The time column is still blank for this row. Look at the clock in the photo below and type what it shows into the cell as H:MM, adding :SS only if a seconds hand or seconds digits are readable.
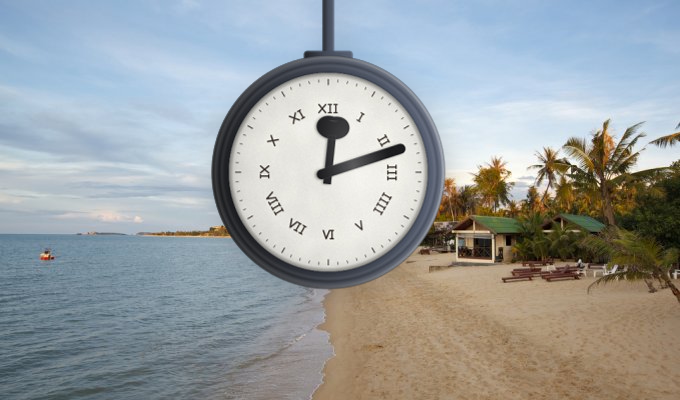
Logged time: 12:12
